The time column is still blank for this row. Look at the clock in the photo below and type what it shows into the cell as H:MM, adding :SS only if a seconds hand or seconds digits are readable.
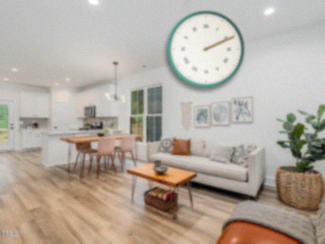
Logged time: 2:11
